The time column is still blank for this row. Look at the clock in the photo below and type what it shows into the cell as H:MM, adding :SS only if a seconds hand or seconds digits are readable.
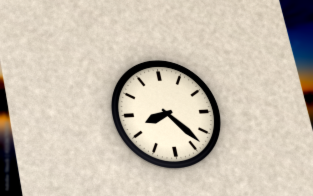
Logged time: 8:23
